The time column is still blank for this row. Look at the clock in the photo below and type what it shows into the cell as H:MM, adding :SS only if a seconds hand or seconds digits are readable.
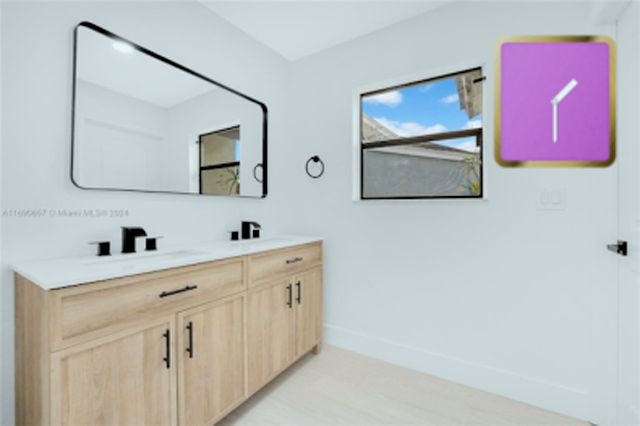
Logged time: 1:30
